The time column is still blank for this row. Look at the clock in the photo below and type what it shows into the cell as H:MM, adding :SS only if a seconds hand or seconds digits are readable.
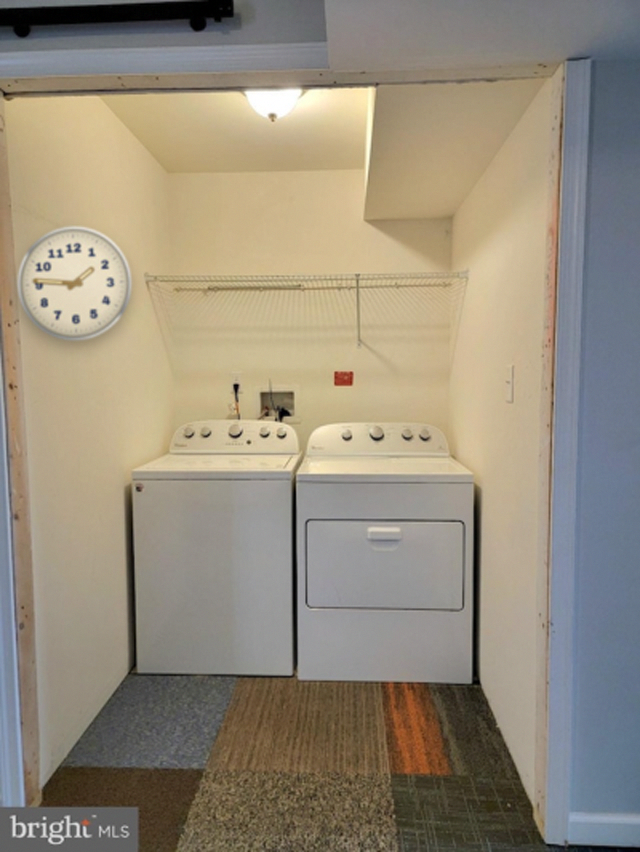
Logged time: 1:46
